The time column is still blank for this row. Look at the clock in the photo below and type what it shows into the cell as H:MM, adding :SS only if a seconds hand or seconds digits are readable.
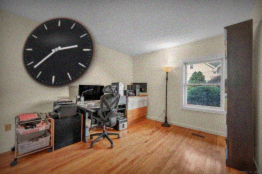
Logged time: 2:38
